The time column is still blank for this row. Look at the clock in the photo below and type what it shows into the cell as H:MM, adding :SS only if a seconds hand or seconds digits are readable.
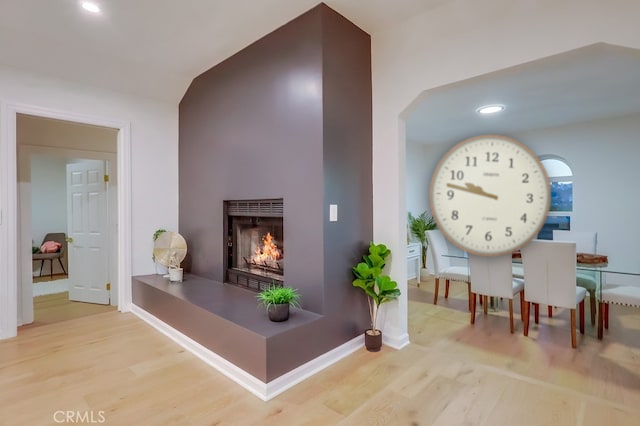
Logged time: 9:47
